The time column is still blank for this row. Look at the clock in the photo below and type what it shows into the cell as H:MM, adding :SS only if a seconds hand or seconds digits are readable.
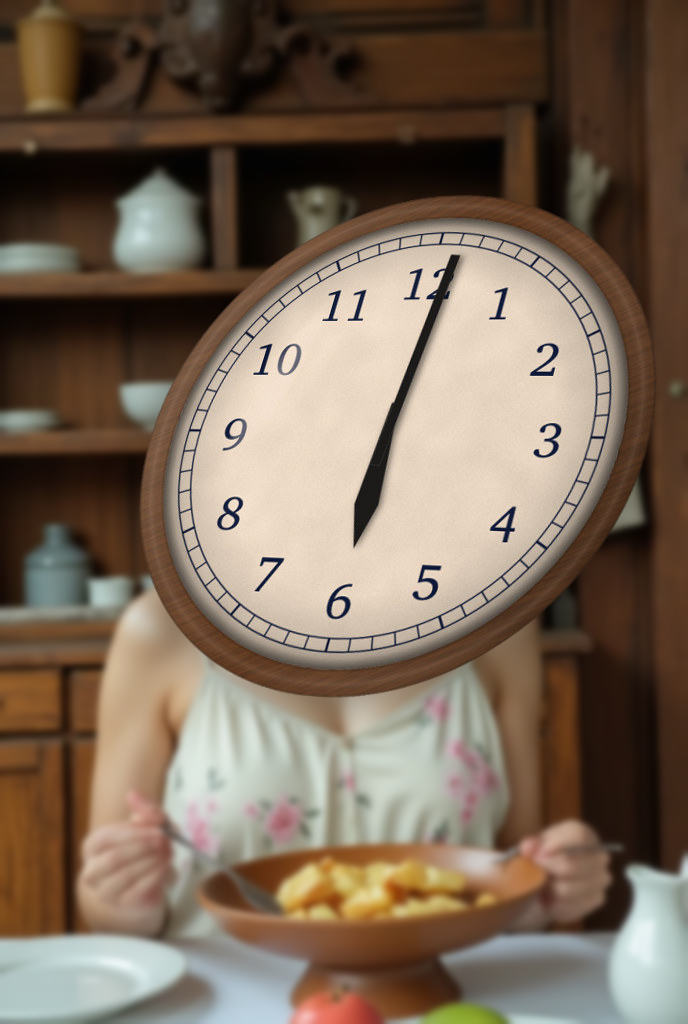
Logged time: 6:01
